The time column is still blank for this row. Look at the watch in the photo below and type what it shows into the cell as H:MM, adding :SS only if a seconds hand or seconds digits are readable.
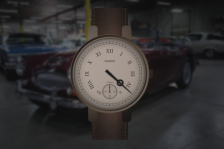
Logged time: 4:22
